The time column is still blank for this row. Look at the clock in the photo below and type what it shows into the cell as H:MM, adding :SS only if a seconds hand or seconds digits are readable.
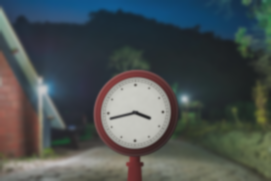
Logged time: 3:43
